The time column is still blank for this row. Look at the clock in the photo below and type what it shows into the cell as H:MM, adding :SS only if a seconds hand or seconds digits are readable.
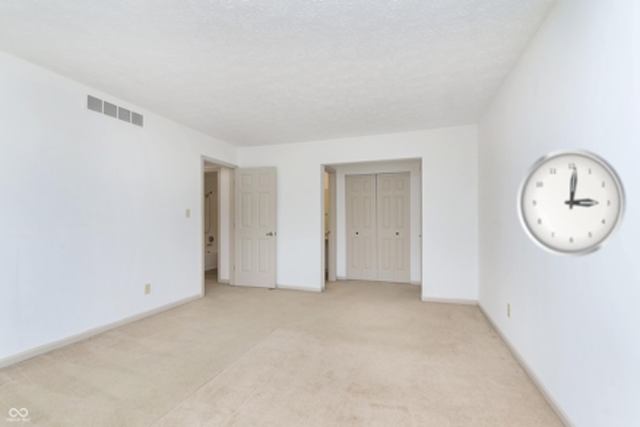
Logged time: 3:01
